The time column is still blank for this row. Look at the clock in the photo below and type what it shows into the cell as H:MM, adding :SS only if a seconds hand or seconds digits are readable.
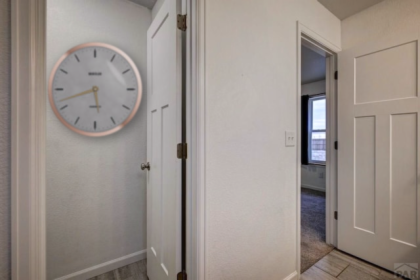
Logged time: 5:42
